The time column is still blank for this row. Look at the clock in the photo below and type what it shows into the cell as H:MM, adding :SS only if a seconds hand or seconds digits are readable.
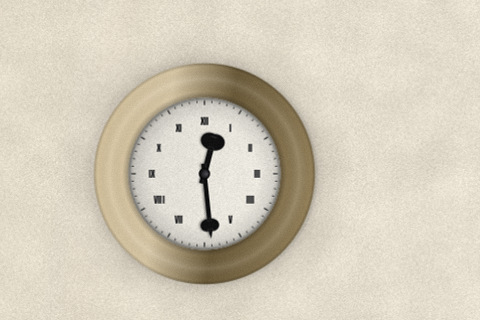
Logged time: 12:29
